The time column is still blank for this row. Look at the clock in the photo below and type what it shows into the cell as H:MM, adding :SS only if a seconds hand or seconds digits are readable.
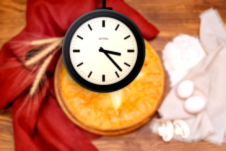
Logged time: 3:23
